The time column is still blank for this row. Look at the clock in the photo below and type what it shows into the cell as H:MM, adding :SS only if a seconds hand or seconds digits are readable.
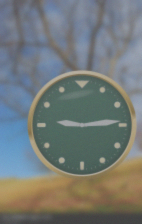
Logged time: 9:14
